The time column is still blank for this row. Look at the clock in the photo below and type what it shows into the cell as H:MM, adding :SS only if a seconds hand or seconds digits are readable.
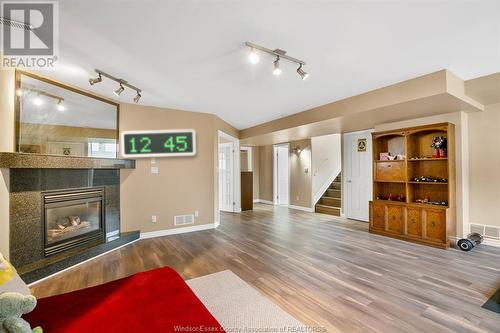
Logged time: 12:45
